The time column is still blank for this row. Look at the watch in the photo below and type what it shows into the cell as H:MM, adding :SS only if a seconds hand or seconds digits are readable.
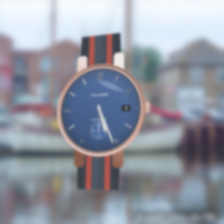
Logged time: 5:26
